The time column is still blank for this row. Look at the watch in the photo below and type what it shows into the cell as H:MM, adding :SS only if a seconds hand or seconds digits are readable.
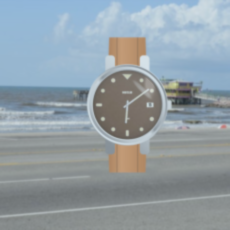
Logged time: 6:09
